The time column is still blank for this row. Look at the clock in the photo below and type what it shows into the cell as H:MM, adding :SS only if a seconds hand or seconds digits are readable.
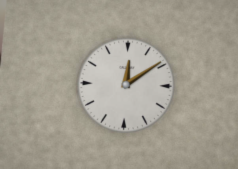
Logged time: 12:09
